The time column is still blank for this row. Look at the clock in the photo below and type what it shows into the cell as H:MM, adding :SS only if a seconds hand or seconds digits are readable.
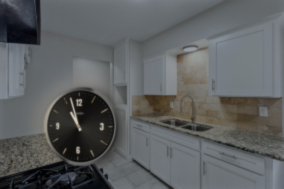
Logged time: 10:57
